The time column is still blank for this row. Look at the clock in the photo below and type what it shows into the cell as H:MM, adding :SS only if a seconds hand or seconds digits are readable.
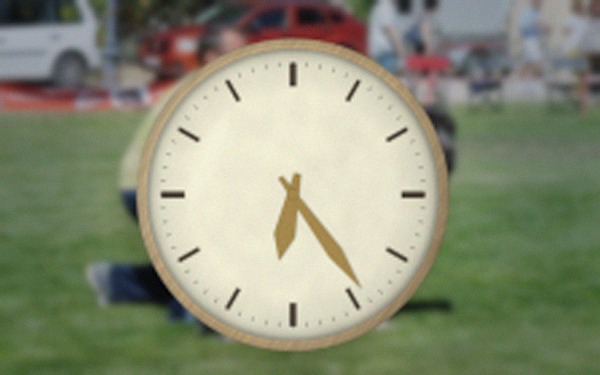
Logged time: 6:24
